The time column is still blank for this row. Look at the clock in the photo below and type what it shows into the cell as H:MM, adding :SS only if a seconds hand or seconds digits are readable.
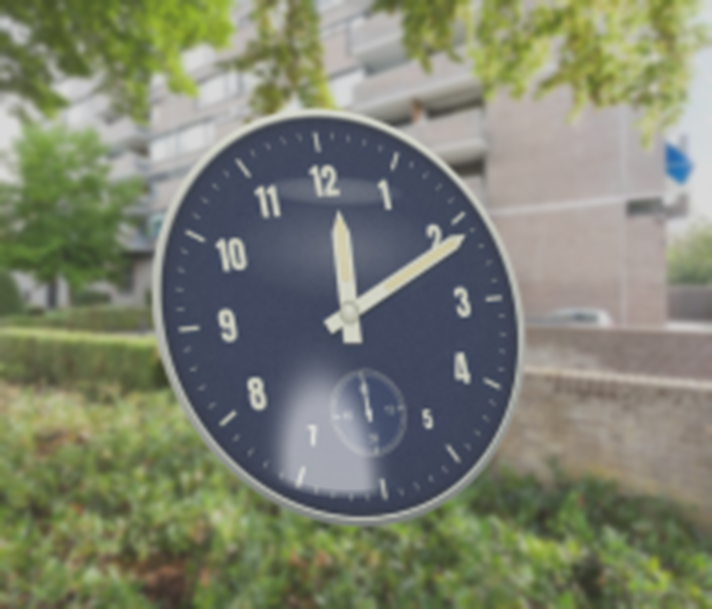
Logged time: 12:11
